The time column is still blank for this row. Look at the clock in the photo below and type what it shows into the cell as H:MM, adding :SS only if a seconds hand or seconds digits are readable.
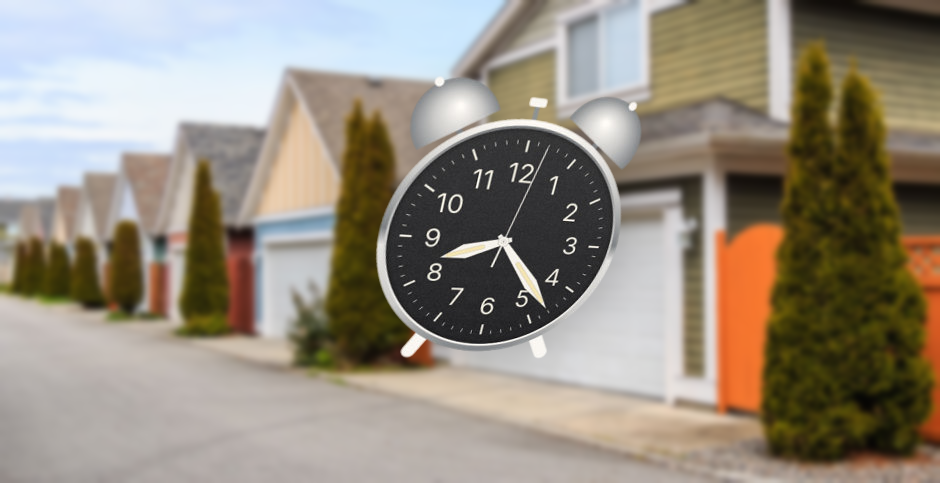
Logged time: 8:23:02
